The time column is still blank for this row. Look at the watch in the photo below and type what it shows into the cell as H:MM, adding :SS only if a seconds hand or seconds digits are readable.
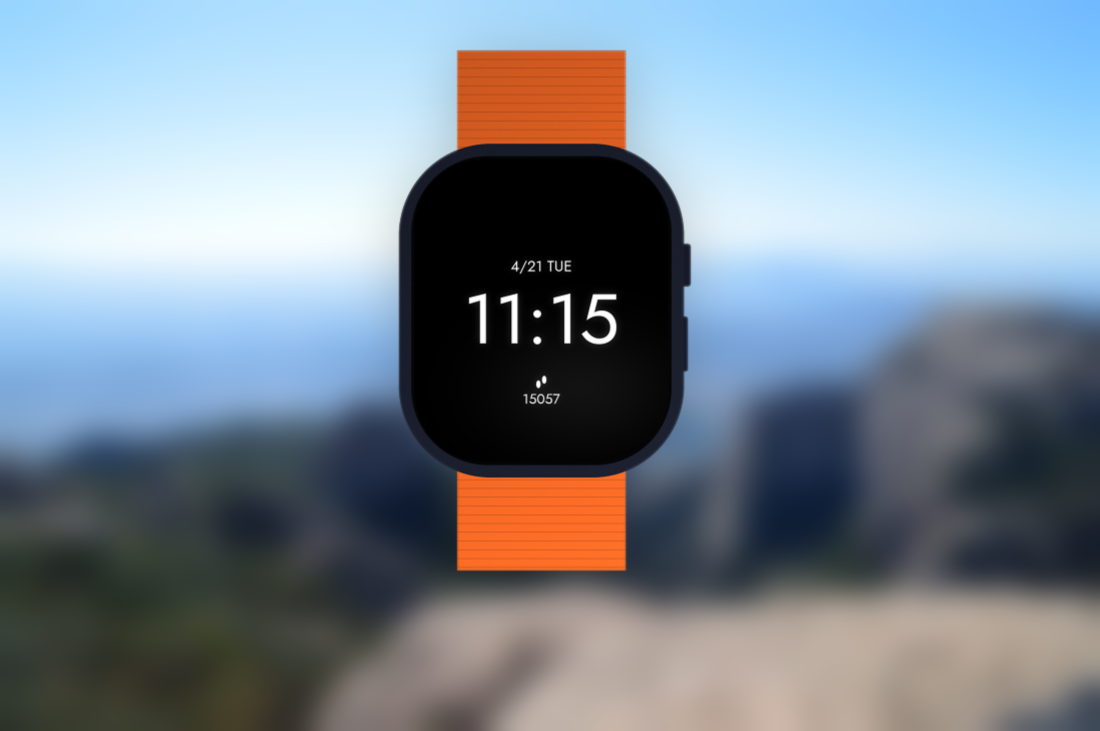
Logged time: 11:15
